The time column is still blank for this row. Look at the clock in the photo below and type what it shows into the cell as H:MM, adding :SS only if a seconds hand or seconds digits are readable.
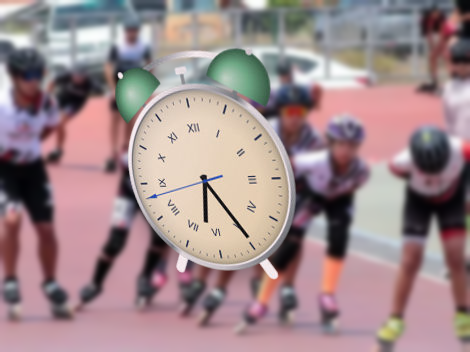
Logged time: 6:24:43
